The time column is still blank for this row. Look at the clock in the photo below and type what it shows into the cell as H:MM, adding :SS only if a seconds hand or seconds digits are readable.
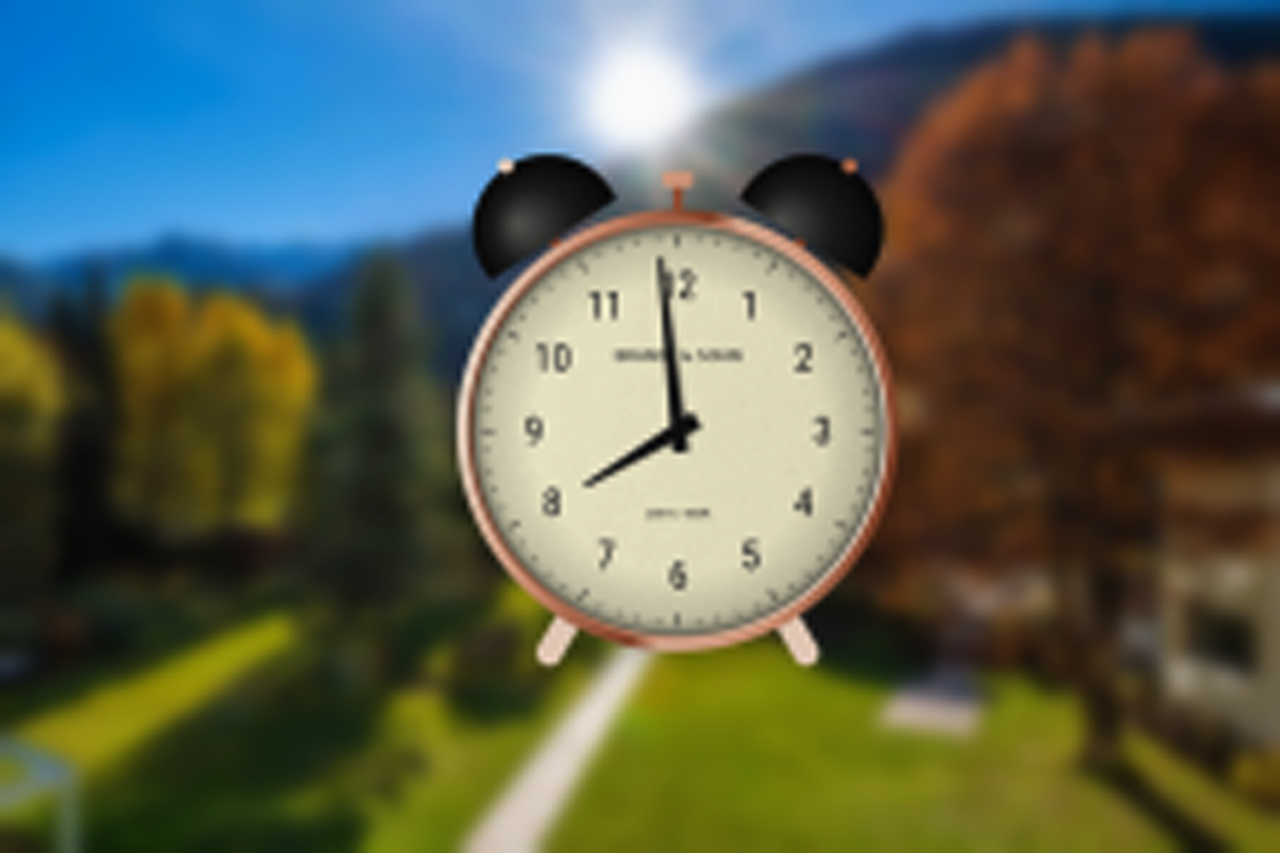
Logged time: 7:59
